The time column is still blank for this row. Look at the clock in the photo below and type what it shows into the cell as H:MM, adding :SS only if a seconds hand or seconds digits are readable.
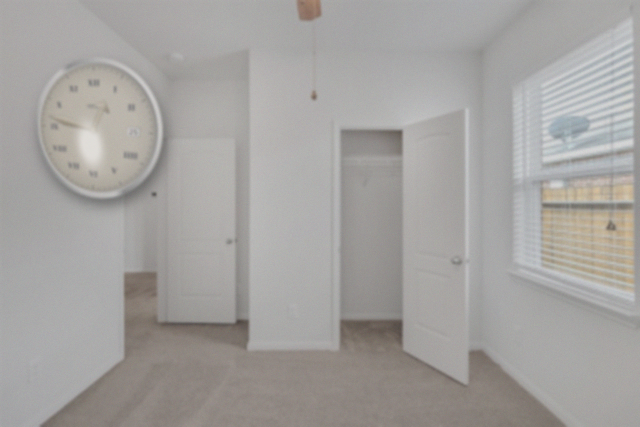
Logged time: 12:47
